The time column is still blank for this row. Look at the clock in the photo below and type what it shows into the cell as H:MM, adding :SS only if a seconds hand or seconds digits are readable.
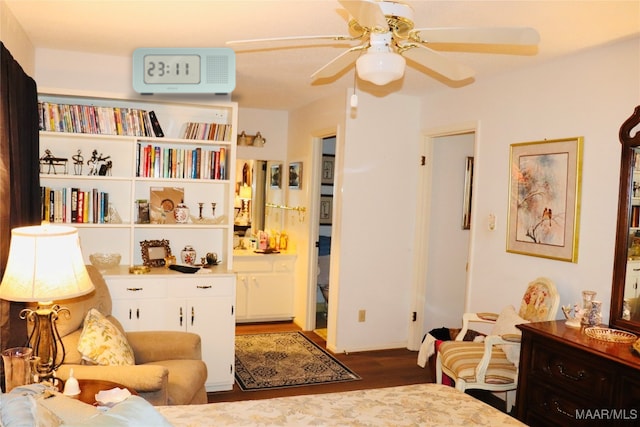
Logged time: 23:11
